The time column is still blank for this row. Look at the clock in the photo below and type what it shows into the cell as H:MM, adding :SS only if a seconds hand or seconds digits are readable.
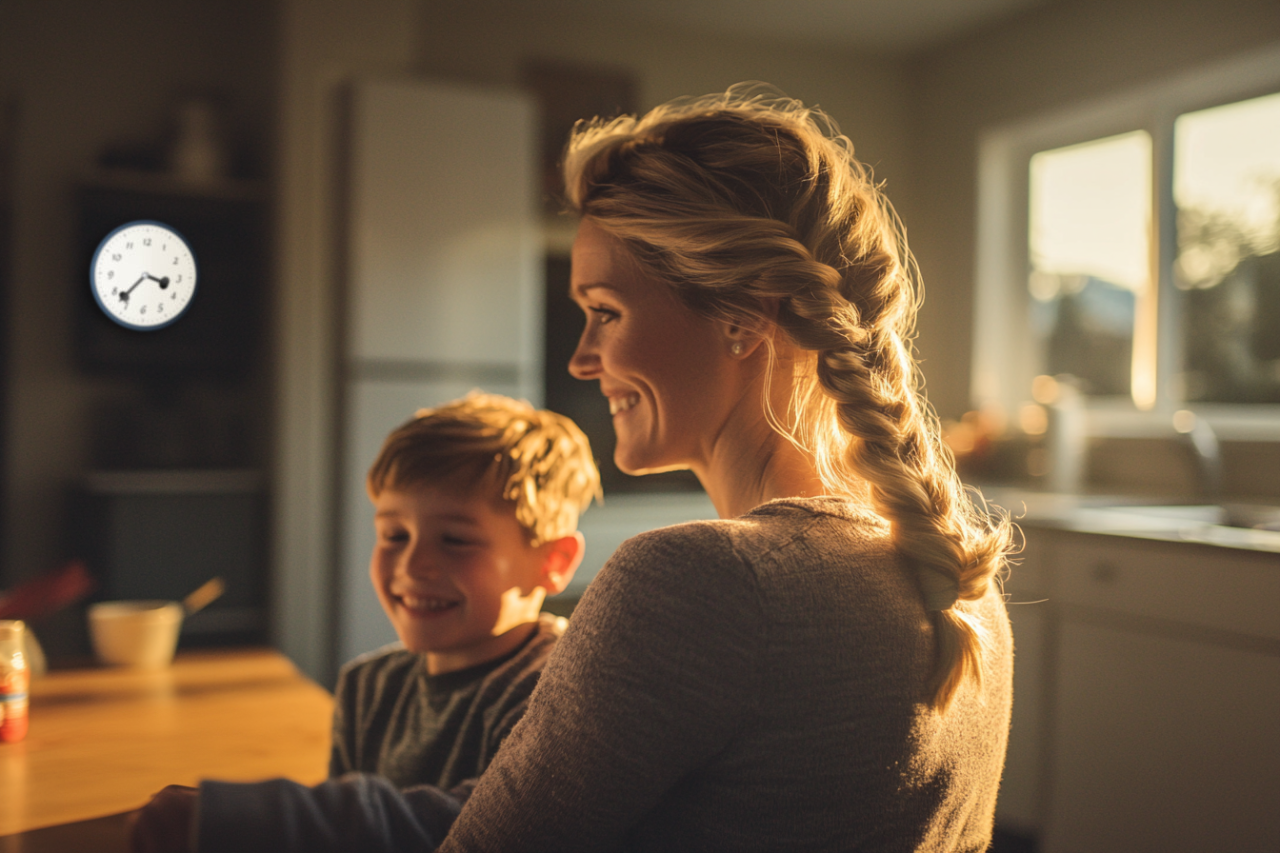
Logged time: 3:37
